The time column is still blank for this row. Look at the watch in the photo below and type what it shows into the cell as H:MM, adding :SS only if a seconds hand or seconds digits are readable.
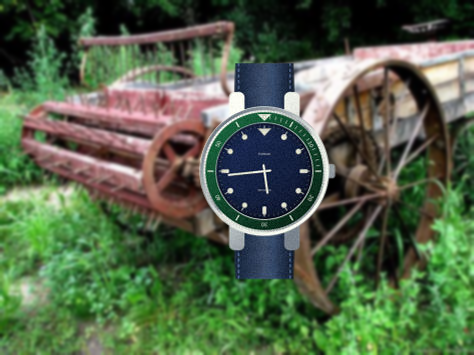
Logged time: 5:44
